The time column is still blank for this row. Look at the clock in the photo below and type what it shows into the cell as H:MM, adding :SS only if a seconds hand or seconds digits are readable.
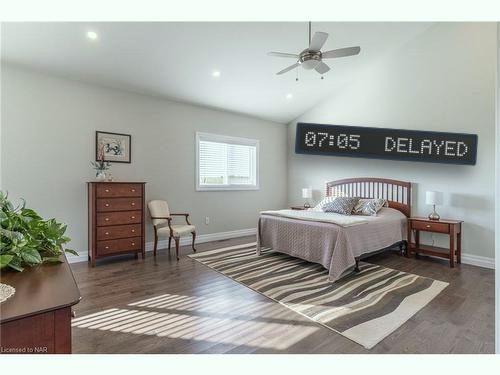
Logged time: 7:05
